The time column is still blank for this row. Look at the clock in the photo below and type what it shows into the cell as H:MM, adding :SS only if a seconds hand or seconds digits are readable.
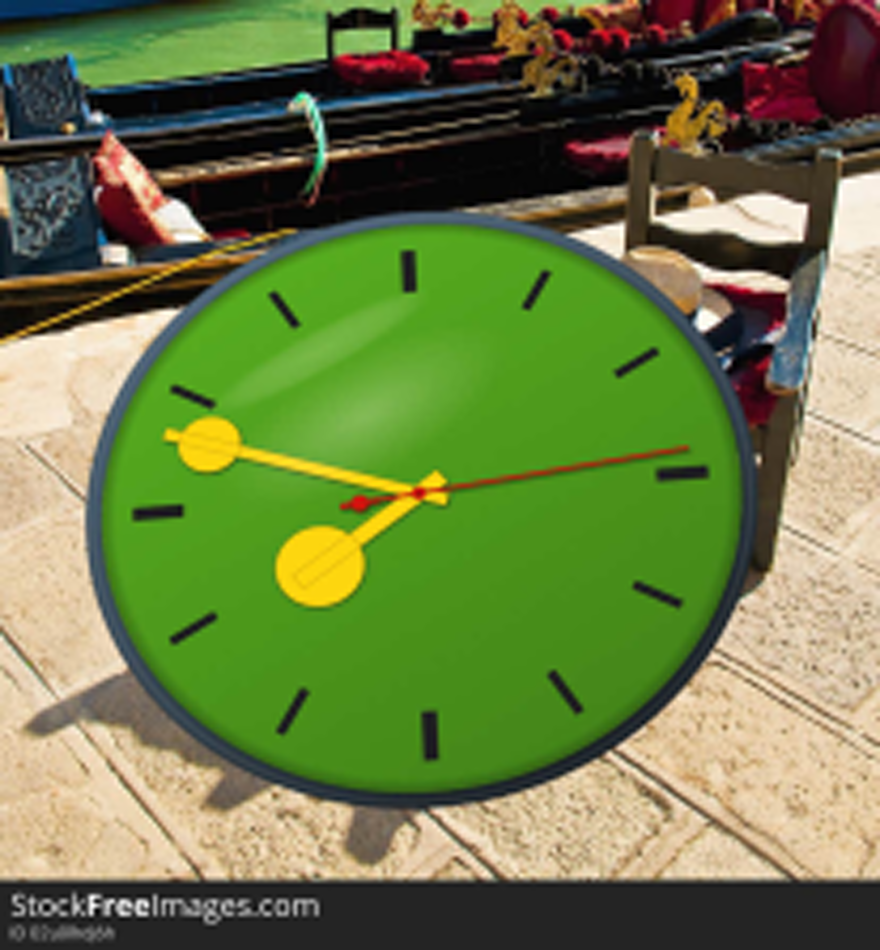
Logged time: 7:48:14
